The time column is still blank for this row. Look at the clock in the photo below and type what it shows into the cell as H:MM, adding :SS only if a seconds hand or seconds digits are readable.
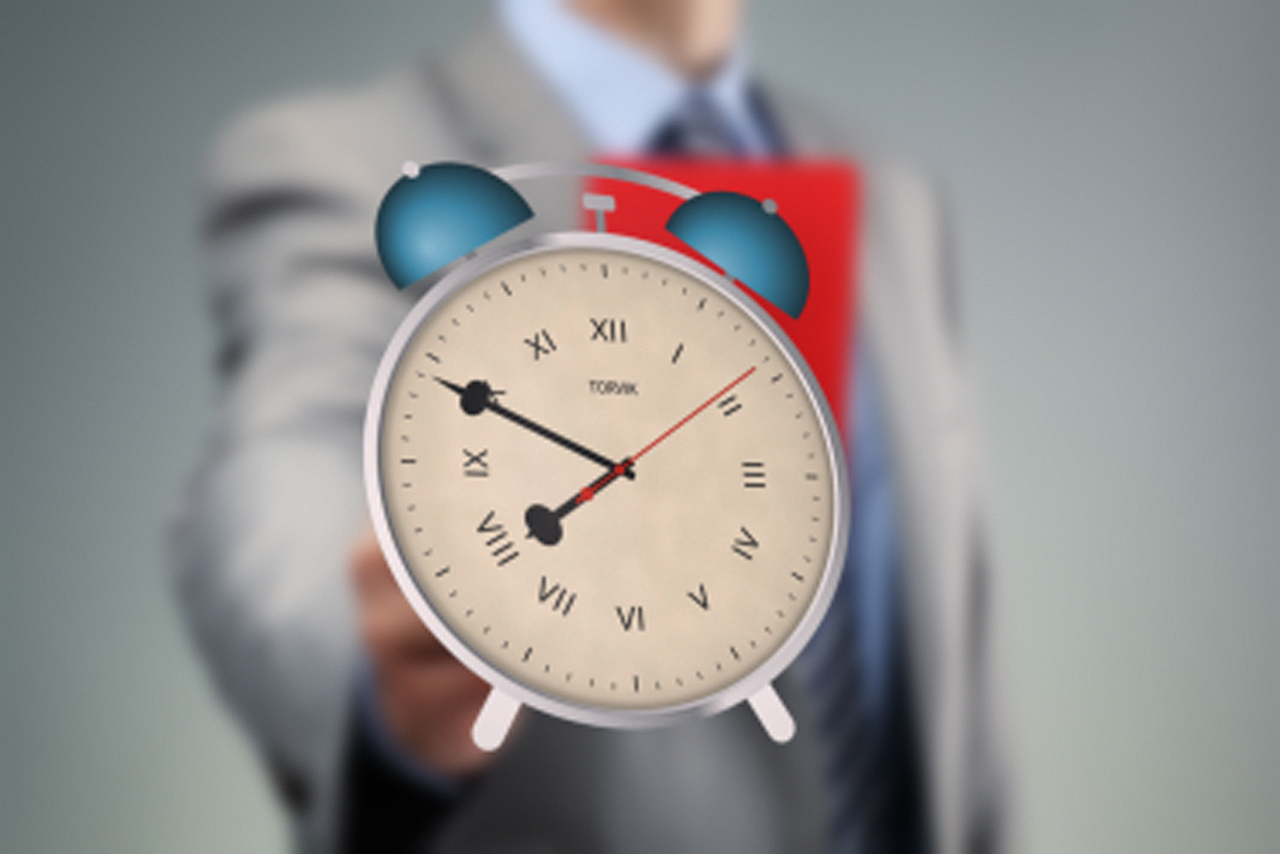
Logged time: 7:49:09
